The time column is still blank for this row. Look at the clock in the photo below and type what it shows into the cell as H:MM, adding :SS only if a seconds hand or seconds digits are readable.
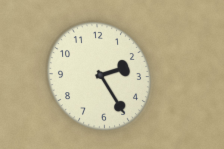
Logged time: 2:25
